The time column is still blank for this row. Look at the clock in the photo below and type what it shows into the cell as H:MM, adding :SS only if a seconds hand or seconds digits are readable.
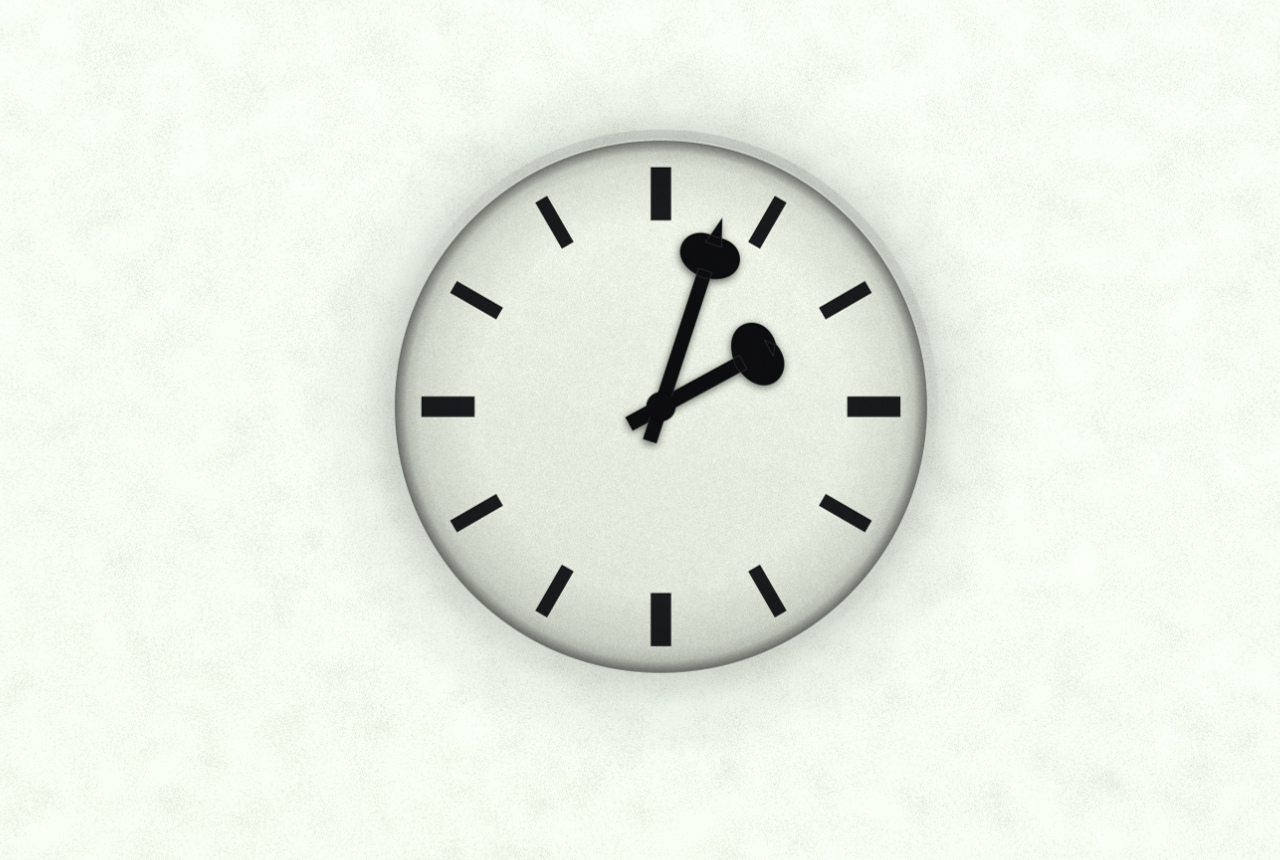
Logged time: 2:03
